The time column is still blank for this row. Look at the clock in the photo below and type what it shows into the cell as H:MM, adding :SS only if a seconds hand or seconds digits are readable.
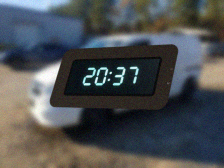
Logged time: 20:37
